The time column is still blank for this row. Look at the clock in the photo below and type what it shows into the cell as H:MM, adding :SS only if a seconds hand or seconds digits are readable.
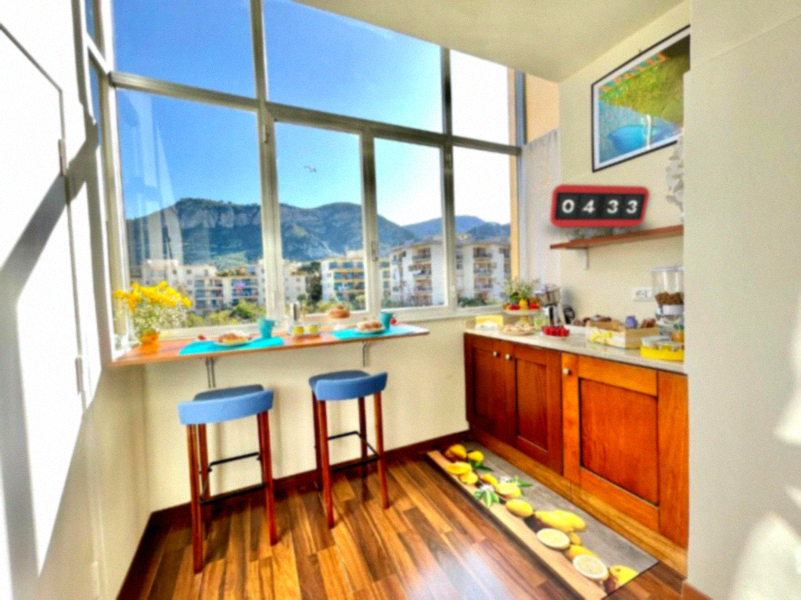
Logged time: 4:33
